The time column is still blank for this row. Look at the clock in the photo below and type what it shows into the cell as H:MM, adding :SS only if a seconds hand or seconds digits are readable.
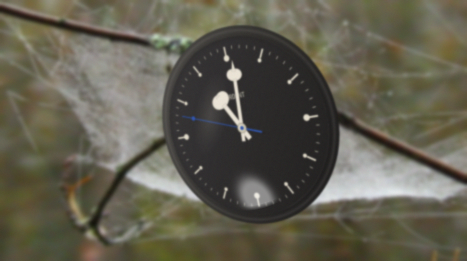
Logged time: 11:00:48
